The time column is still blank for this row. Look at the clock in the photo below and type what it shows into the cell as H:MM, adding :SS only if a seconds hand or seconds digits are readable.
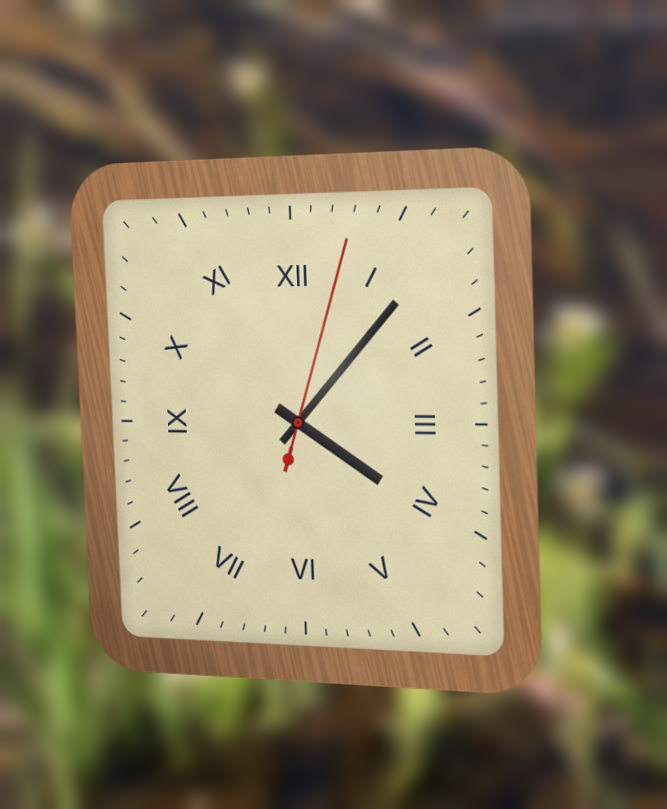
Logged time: 4:07:03
